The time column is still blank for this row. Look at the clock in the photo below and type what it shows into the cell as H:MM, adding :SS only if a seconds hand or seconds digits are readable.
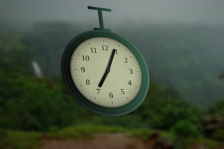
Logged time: 7:04
